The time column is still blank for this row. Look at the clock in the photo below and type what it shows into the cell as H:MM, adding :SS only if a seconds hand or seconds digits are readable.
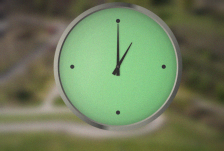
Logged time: 1:00
